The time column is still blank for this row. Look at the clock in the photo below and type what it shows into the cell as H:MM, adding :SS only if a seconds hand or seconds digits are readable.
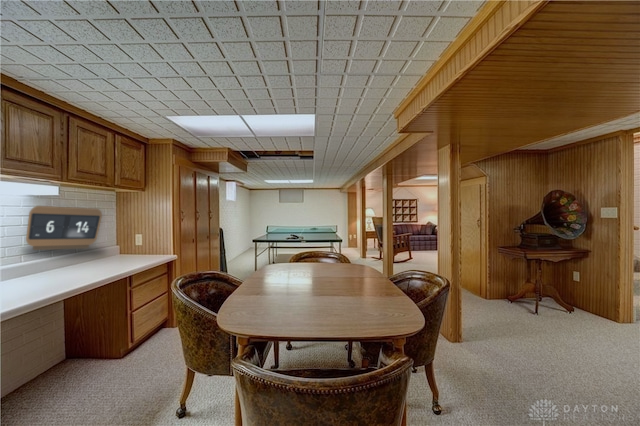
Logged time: 6:14
